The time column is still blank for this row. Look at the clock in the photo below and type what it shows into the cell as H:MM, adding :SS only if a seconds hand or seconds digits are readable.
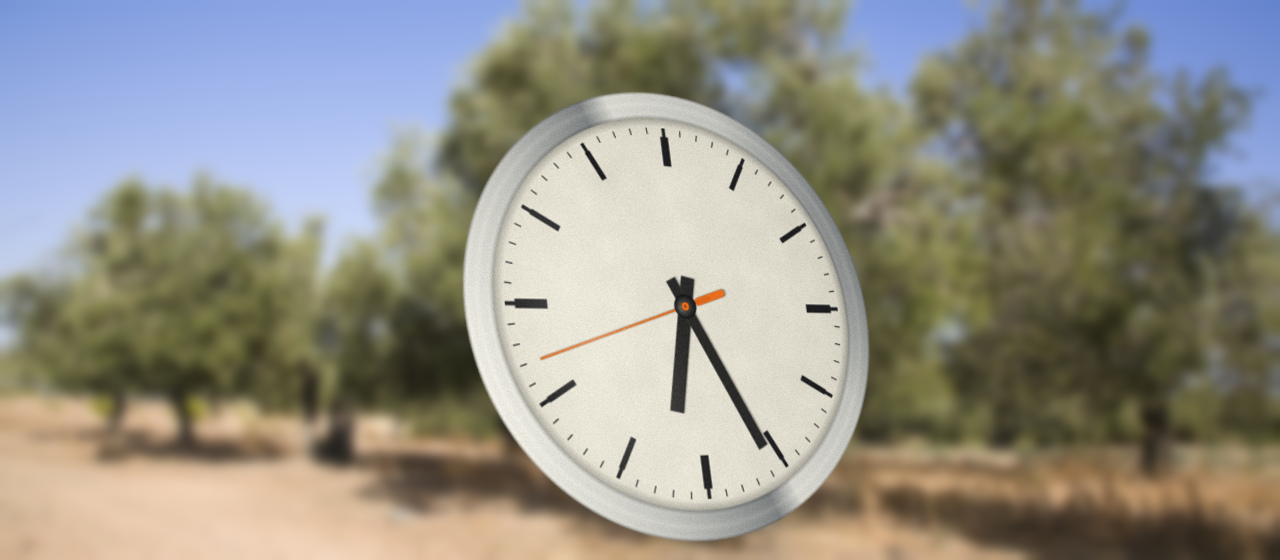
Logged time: 6:25:42
